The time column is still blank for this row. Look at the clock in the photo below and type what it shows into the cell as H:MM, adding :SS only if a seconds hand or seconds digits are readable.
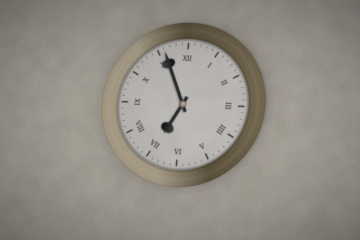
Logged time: 6:56
